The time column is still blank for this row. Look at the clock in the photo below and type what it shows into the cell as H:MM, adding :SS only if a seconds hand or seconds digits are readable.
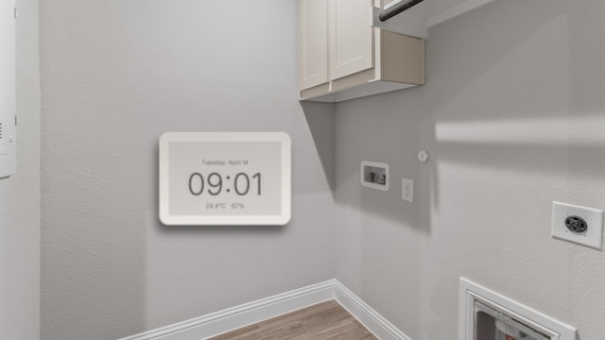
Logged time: 9:01
